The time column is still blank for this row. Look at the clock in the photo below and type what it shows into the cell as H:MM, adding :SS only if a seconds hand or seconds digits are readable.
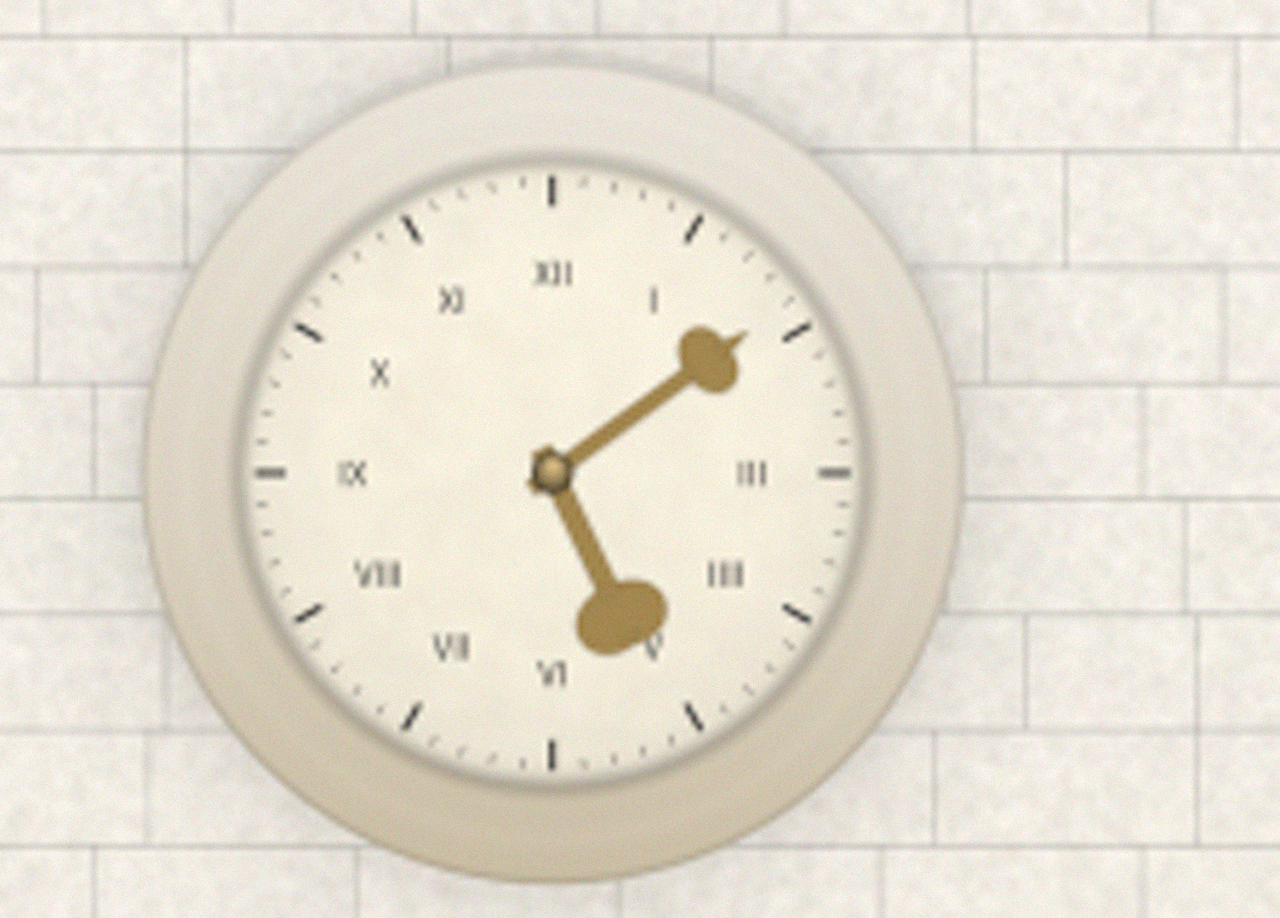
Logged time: 5:09
